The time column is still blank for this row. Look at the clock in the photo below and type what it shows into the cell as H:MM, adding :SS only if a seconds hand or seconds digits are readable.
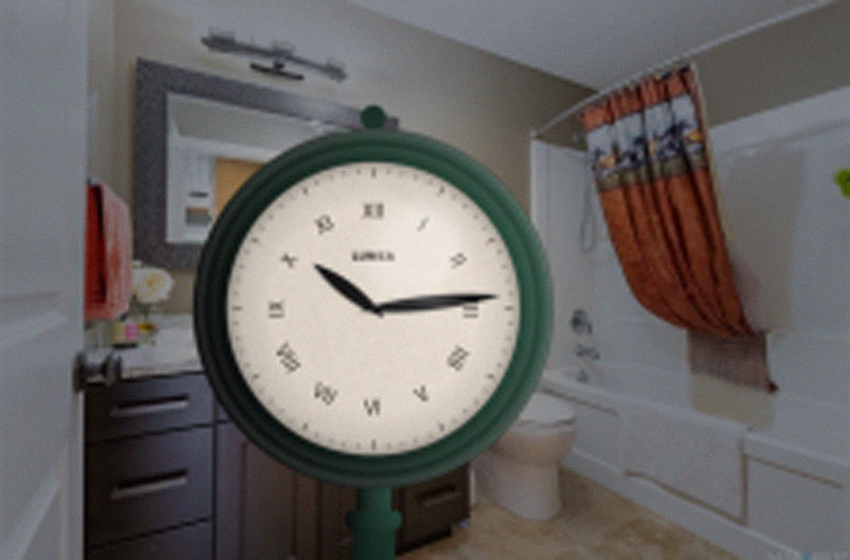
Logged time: 10:14
